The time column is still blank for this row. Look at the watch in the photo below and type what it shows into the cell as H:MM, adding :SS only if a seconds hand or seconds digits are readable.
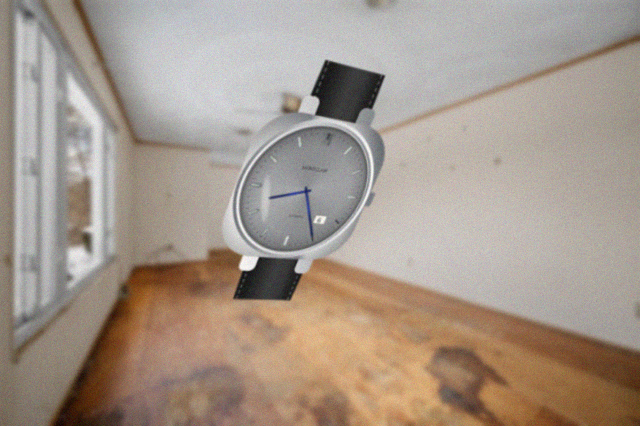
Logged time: 8:25
